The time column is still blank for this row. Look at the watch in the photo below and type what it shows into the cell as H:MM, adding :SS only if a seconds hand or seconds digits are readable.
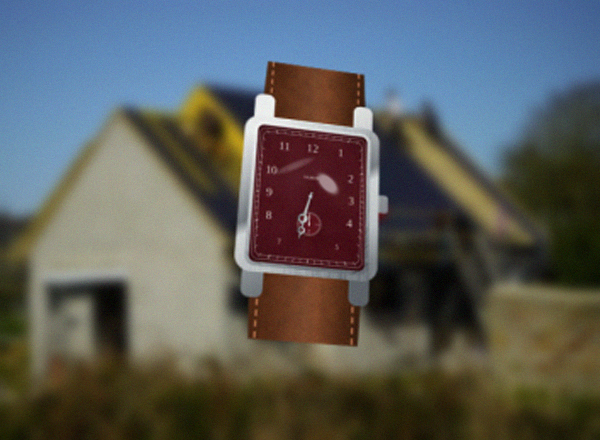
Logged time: 6:32
